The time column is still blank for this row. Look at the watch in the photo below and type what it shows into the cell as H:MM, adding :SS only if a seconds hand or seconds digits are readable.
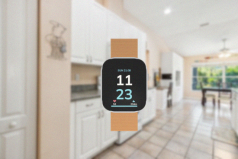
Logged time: 11:23
